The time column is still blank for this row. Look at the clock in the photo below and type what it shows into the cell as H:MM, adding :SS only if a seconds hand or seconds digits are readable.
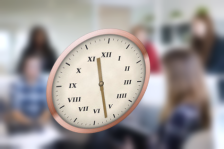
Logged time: 11:27
